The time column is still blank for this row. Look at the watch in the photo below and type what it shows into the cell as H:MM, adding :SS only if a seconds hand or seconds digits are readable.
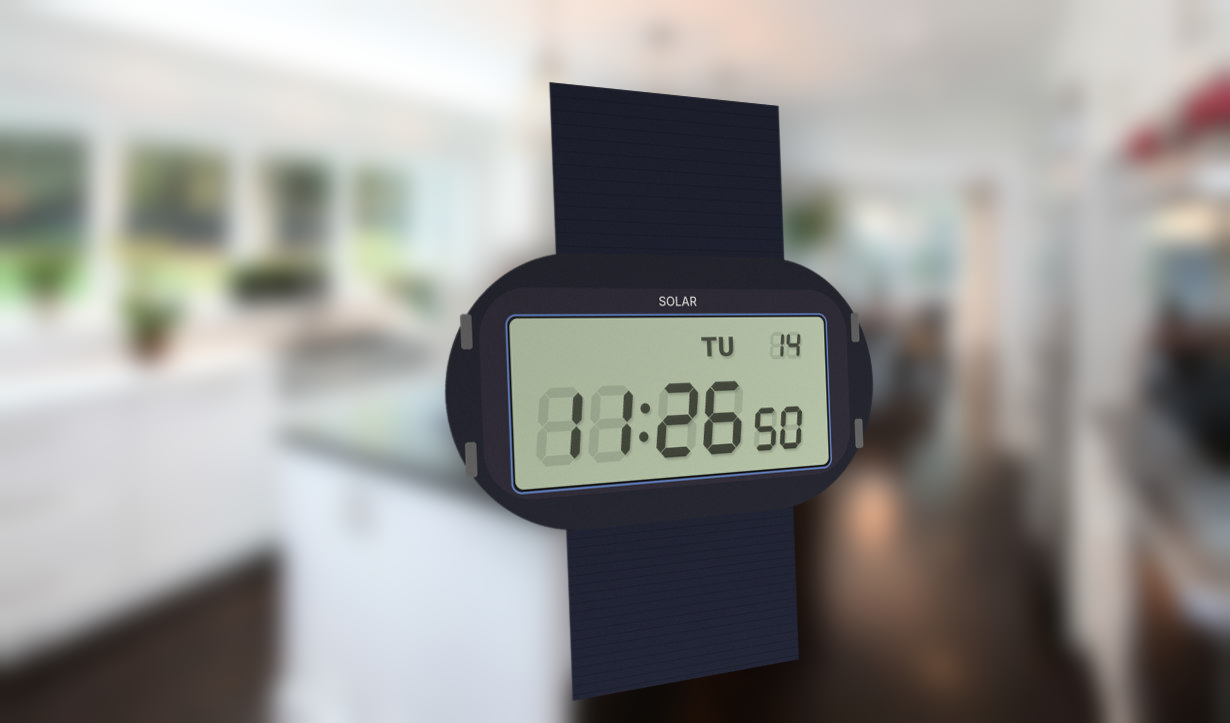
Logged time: 11:26:50
